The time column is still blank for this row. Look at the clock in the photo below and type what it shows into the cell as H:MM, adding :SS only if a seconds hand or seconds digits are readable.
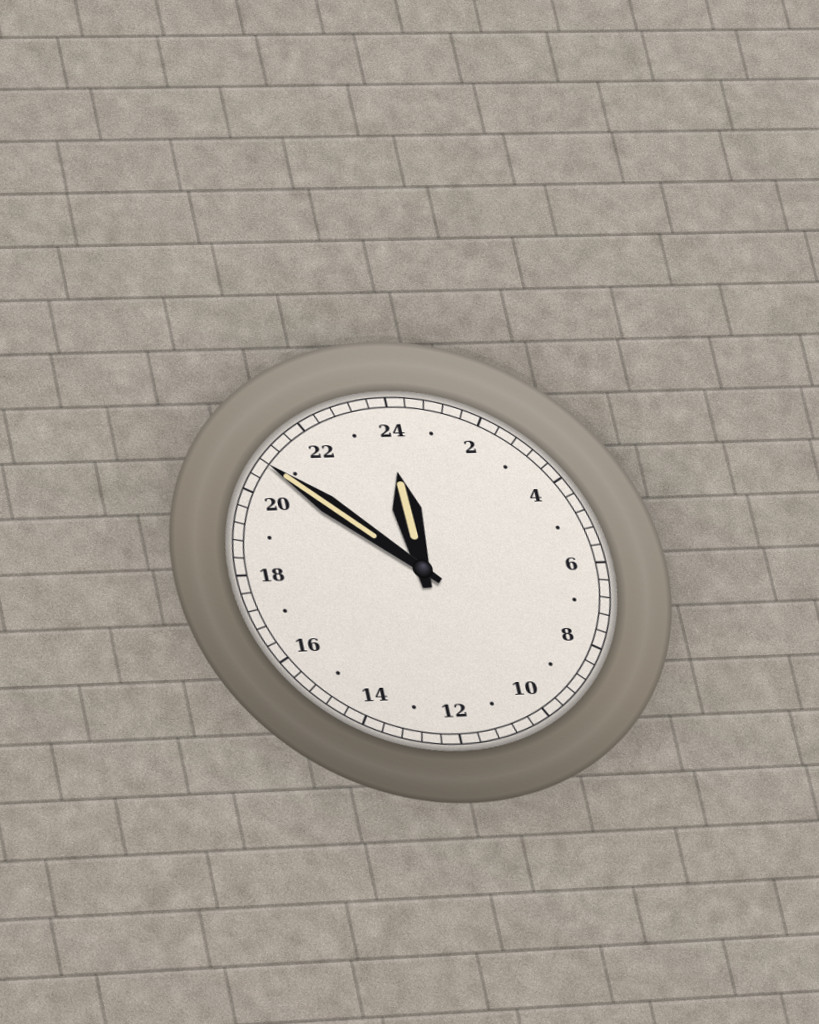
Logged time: 23:52
